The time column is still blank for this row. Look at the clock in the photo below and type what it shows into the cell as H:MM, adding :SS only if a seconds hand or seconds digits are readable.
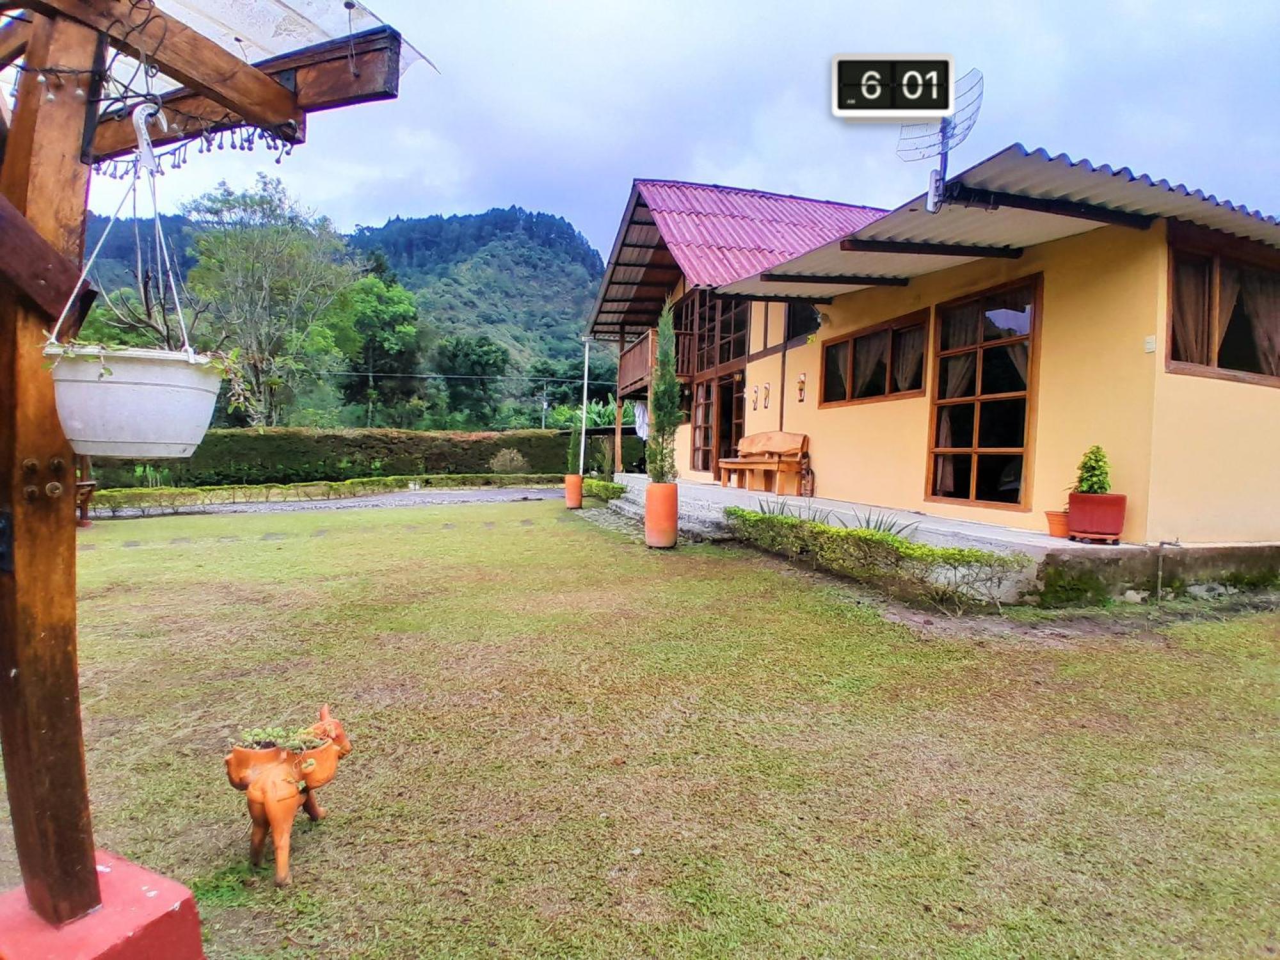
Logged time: 6:01
